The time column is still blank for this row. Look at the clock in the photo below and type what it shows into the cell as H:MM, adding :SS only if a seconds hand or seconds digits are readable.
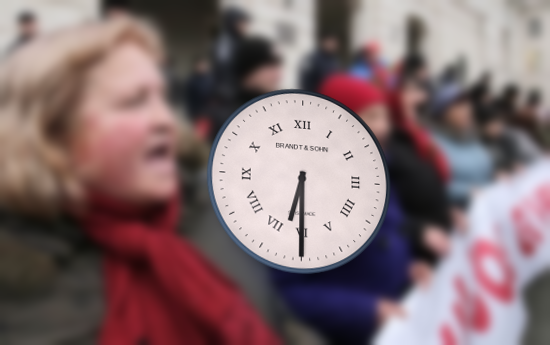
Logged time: 6:30
